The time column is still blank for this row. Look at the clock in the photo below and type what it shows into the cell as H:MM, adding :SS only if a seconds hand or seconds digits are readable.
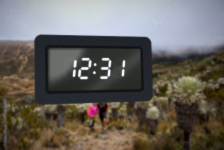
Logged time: 12:31
